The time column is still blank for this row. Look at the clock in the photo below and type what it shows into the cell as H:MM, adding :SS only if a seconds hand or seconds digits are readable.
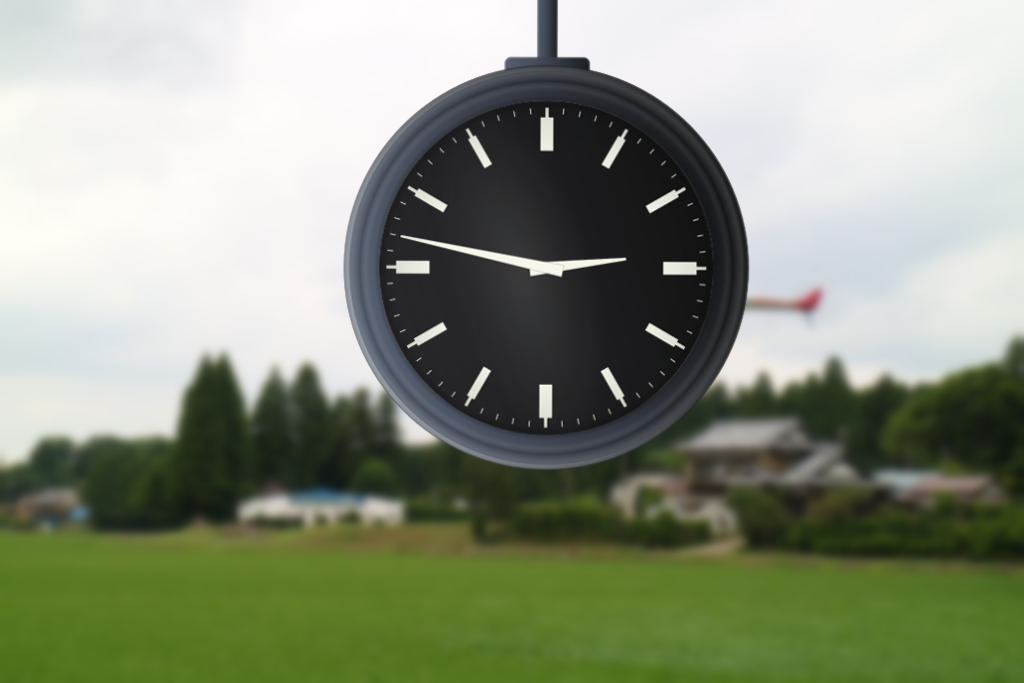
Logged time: 2:47
